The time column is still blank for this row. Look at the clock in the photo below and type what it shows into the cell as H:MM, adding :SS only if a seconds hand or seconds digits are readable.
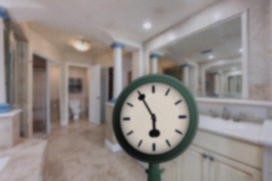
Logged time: 5:55
